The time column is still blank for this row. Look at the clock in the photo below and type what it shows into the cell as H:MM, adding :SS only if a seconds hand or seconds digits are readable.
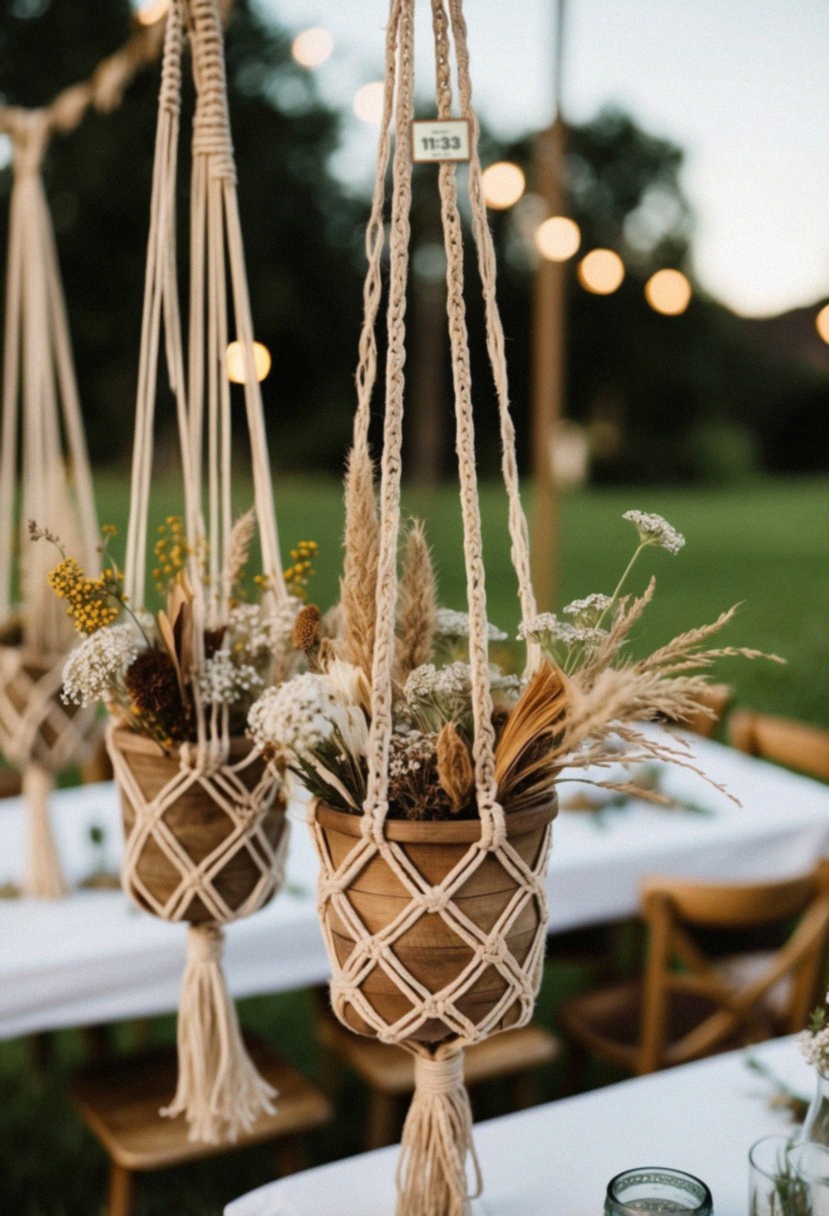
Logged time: 11:33
